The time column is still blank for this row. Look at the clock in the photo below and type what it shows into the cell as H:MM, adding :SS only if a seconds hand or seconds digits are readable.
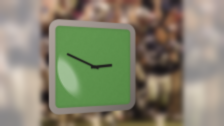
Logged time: 2:49
